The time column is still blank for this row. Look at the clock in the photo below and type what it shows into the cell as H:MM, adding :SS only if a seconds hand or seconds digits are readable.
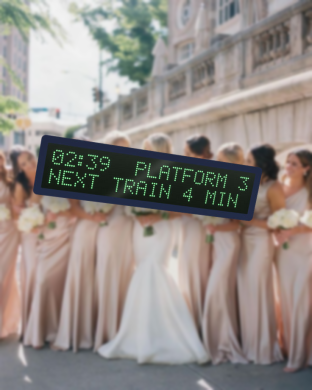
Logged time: 2:39
